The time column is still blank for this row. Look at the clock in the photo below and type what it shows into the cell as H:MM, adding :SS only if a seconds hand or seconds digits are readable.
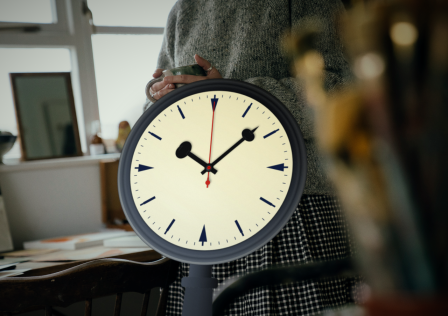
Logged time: 10:08:00
